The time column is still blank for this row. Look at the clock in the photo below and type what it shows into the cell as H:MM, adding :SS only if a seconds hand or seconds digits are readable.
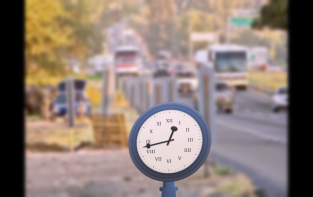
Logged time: 12:43
